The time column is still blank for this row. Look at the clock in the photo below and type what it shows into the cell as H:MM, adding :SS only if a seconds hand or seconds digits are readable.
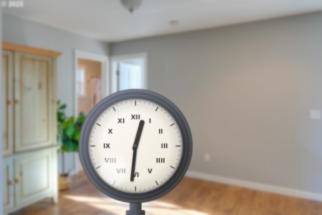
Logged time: 12:31
